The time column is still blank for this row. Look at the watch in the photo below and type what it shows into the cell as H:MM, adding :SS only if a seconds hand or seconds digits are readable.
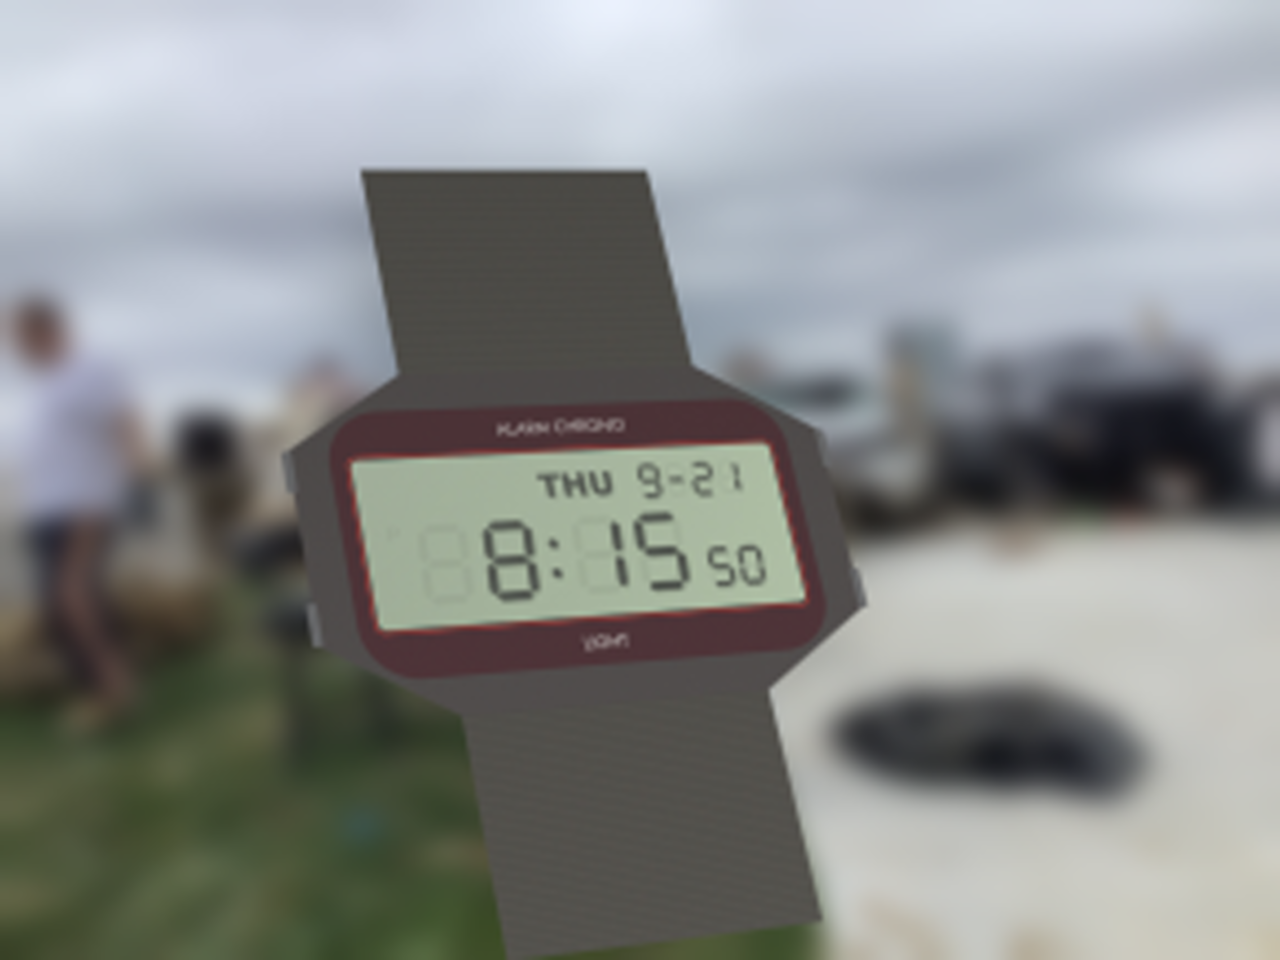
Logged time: 8:15:50
